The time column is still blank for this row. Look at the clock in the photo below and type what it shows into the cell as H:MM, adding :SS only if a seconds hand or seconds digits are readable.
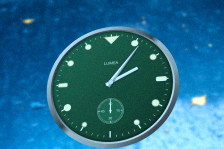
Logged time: 2:06
